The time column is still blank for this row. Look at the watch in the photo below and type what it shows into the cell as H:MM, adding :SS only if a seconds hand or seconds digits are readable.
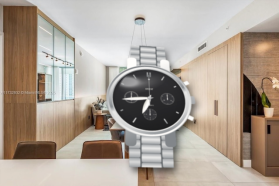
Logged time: 6:44
